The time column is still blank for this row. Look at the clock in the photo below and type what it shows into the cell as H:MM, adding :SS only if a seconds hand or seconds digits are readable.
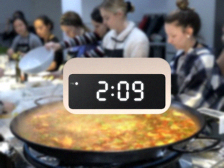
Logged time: 2:09
